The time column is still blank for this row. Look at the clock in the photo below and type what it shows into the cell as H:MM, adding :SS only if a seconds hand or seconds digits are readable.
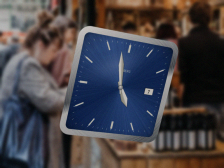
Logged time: 4:58
